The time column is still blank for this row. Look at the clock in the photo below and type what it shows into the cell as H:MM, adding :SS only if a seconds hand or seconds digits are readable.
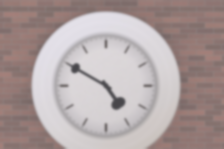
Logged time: 4:50
